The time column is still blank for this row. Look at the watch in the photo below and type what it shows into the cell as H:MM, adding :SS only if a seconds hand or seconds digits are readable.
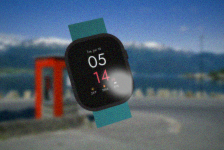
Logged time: 5:14
